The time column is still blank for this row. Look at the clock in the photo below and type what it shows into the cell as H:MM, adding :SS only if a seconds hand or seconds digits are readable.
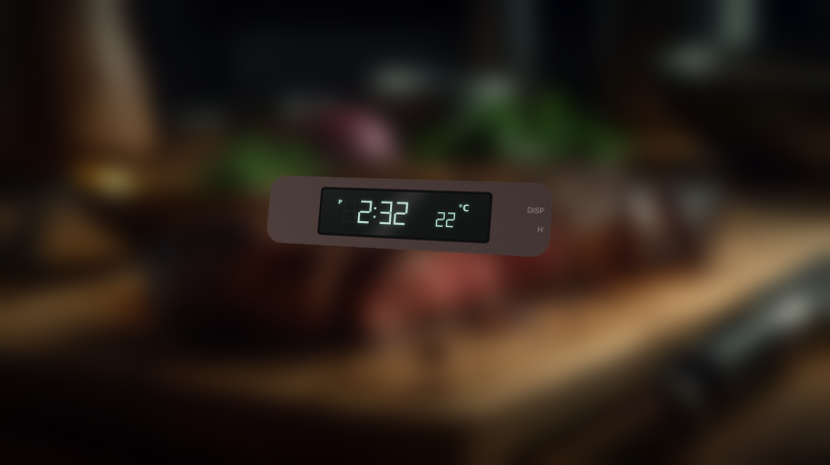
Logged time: 2:32
